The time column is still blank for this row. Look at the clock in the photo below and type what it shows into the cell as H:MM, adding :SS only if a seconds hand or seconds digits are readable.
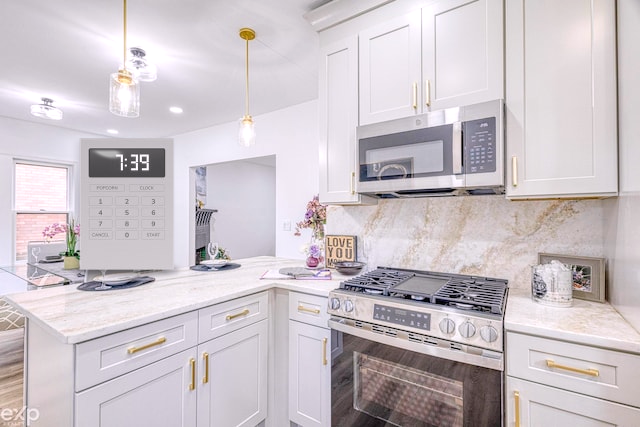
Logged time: 7:39
